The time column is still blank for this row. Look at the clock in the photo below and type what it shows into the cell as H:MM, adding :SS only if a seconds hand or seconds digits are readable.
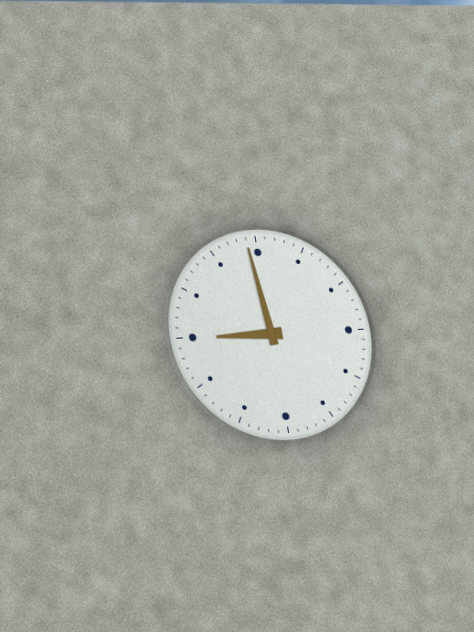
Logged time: 8:59
